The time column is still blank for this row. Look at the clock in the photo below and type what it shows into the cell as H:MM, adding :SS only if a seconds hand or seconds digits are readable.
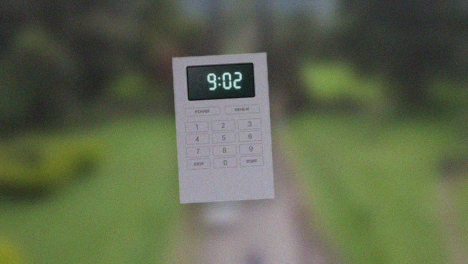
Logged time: 9:02
